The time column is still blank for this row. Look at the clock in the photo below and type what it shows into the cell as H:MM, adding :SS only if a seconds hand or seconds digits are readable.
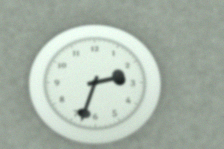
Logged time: 2:33
